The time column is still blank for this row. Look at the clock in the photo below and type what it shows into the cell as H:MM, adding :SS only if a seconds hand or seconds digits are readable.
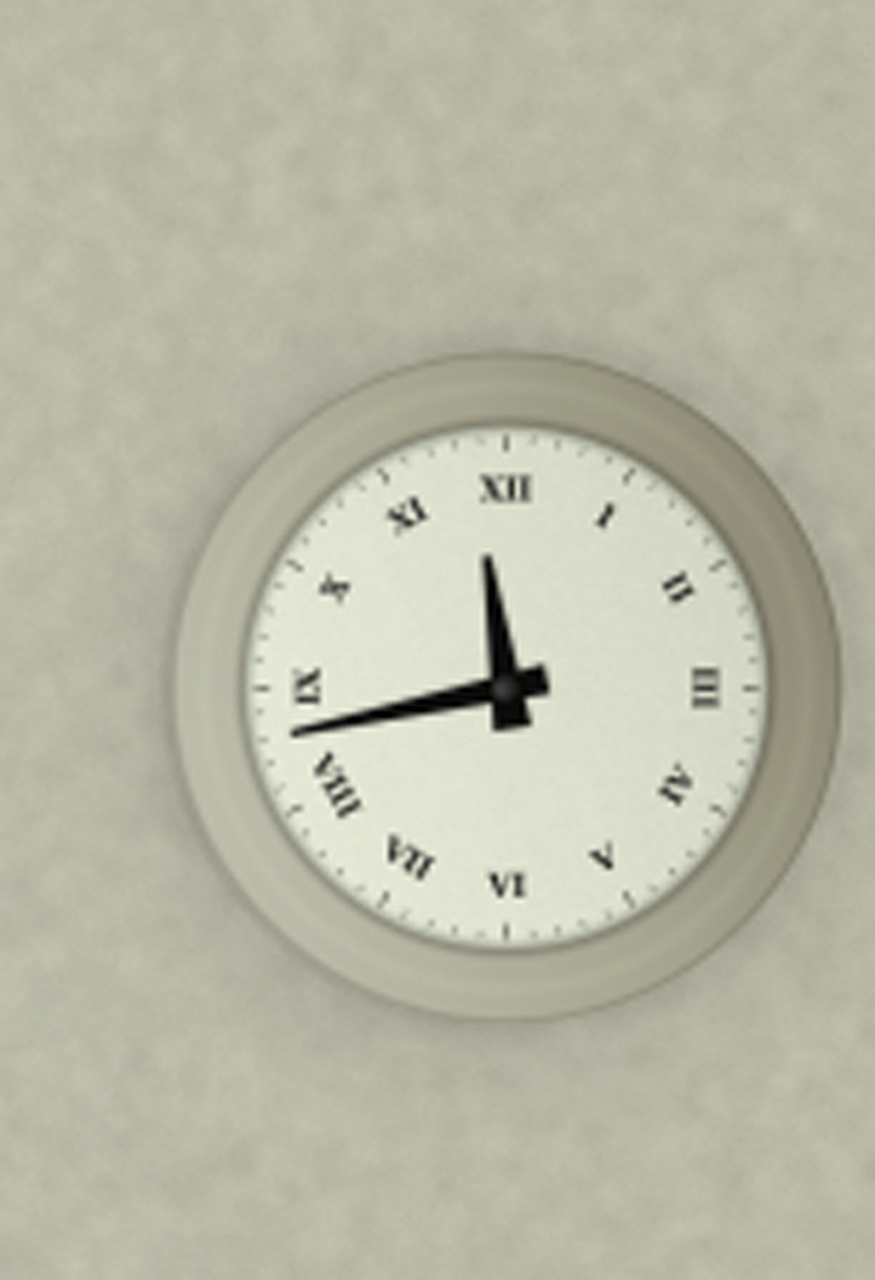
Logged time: 11:43
